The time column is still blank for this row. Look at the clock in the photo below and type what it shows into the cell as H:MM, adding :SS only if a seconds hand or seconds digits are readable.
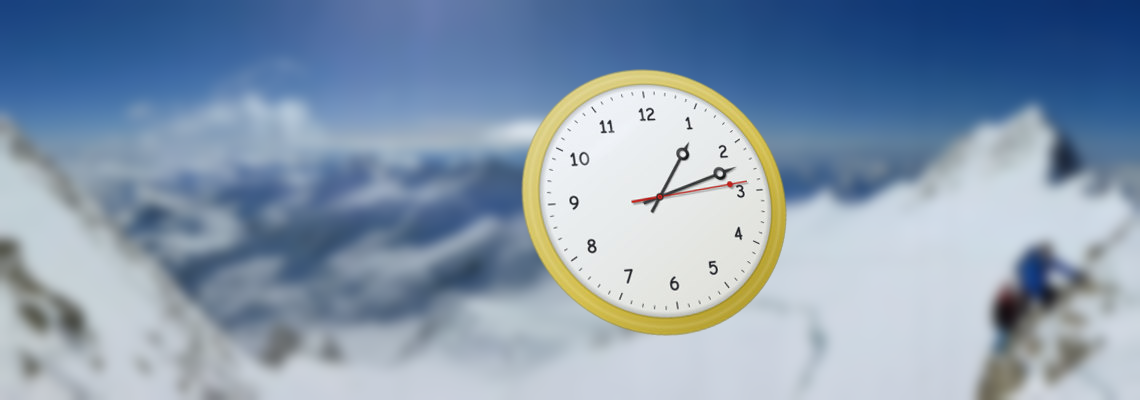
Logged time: 1:12:14
